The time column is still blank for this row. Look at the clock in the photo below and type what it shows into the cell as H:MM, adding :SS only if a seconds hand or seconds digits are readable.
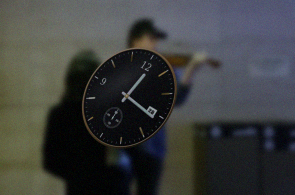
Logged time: 12:16
